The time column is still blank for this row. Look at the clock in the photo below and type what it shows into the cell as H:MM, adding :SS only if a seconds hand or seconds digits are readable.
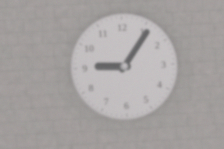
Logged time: 9:06
